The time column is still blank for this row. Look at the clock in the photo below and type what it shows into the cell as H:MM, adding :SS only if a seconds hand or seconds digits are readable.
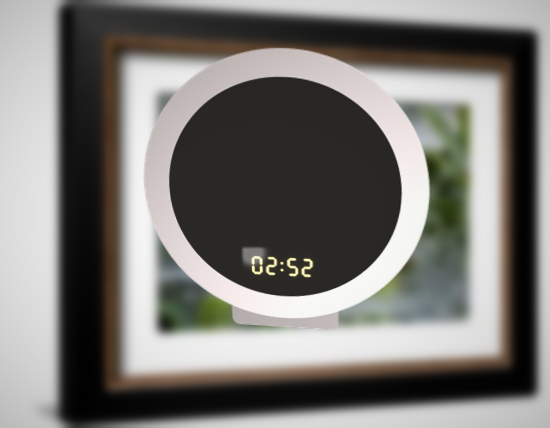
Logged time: 2:52
